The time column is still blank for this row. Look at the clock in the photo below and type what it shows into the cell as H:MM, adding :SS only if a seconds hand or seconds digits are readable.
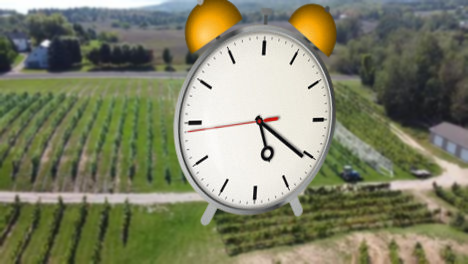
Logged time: 5:20:44
